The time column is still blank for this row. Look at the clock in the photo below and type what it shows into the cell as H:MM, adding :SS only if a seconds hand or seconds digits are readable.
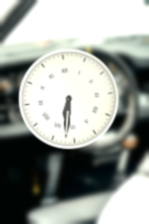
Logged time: 6:32
